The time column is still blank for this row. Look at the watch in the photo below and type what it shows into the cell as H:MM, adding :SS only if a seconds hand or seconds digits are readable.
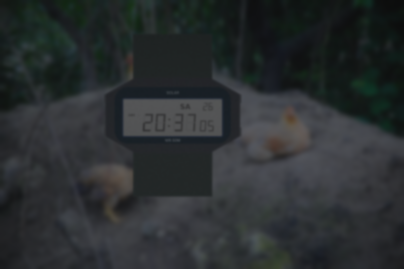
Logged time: 20:37:05
